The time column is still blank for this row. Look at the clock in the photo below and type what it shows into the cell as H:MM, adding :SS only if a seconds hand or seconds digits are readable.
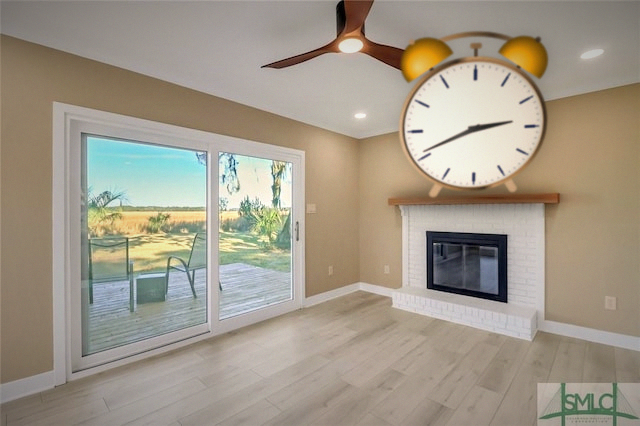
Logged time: 2:41
